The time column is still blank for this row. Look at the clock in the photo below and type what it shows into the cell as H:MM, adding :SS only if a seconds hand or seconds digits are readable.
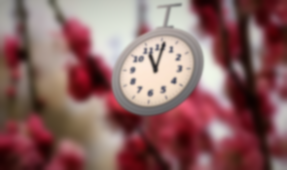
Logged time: 11:01
